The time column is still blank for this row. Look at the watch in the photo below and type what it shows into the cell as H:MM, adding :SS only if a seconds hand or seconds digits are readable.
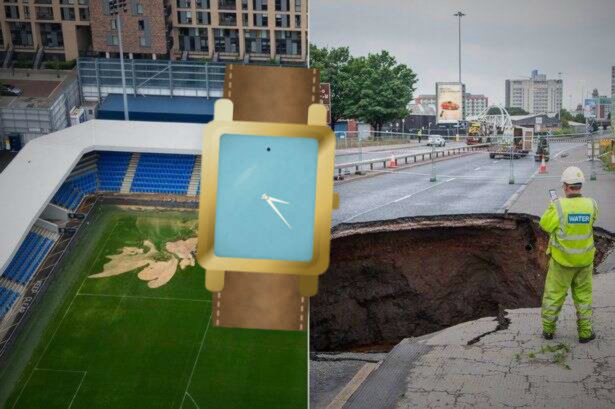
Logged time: 3:23
